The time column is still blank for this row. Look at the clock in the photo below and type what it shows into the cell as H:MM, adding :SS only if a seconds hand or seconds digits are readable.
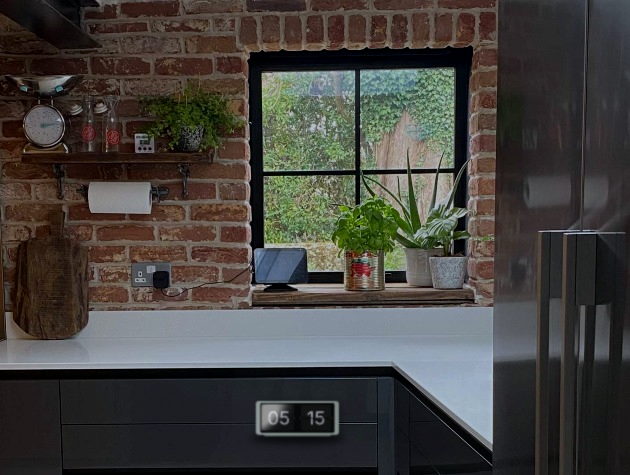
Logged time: 5:15
